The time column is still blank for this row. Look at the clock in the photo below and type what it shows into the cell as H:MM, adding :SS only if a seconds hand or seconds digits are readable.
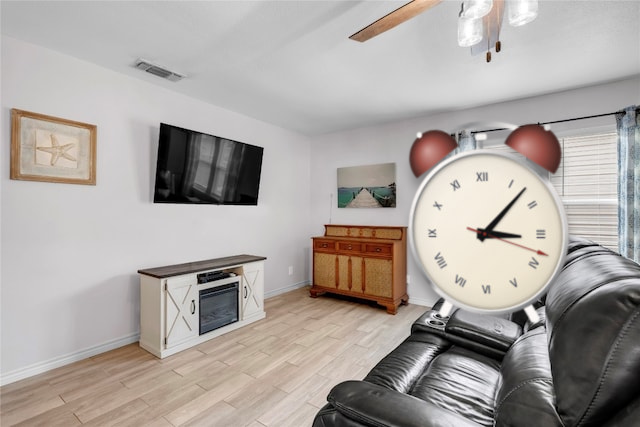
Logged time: 3:07:18
